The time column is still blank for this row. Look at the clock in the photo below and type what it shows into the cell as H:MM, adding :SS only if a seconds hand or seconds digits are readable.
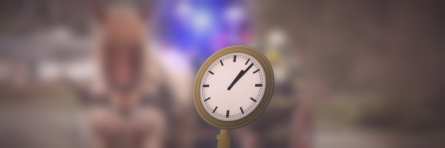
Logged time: 1:07
